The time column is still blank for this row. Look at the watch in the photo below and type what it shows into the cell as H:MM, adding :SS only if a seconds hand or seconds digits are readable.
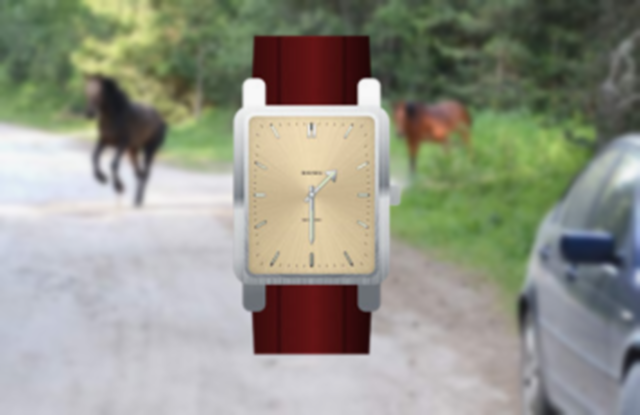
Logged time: 1:30
